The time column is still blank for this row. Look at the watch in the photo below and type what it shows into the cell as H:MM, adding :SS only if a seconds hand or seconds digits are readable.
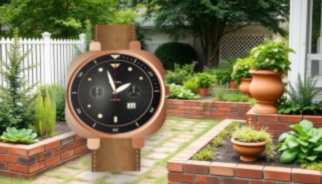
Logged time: 1:57
